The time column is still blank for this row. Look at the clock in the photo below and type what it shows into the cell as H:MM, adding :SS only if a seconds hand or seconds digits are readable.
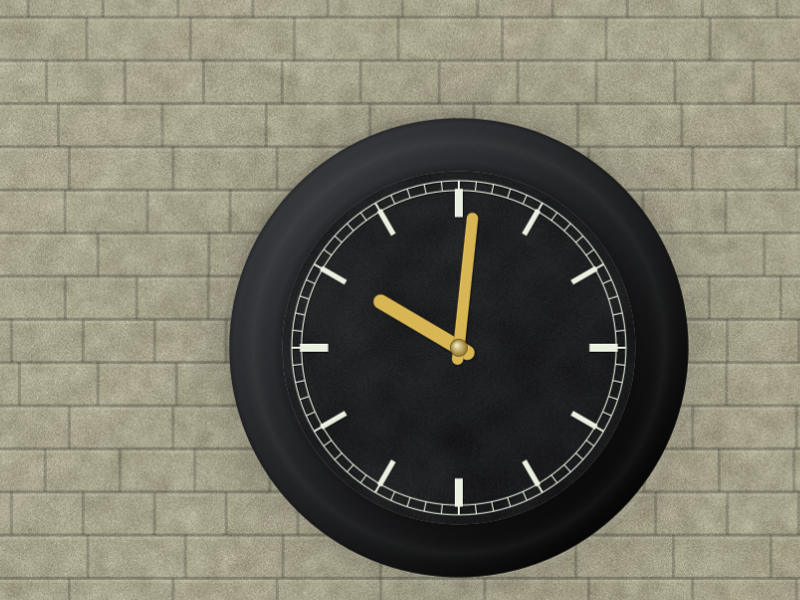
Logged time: 10:01
